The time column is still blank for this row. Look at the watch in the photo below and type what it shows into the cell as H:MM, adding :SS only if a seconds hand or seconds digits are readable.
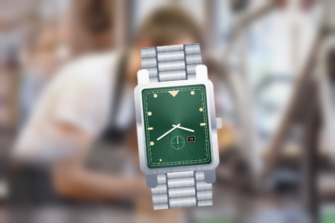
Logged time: 3:40
